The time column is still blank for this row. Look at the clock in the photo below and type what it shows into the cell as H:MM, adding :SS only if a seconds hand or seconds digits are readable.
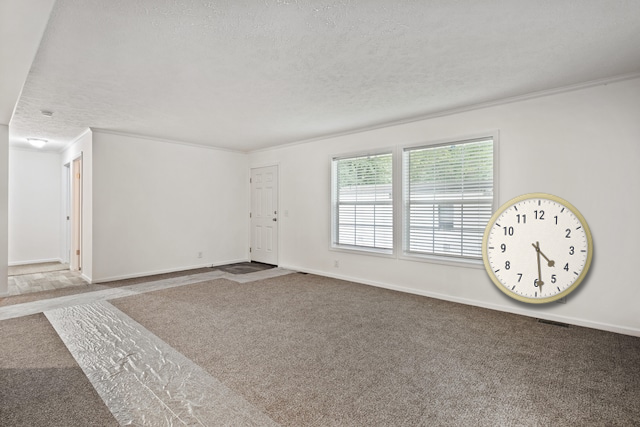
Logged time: 4:29
